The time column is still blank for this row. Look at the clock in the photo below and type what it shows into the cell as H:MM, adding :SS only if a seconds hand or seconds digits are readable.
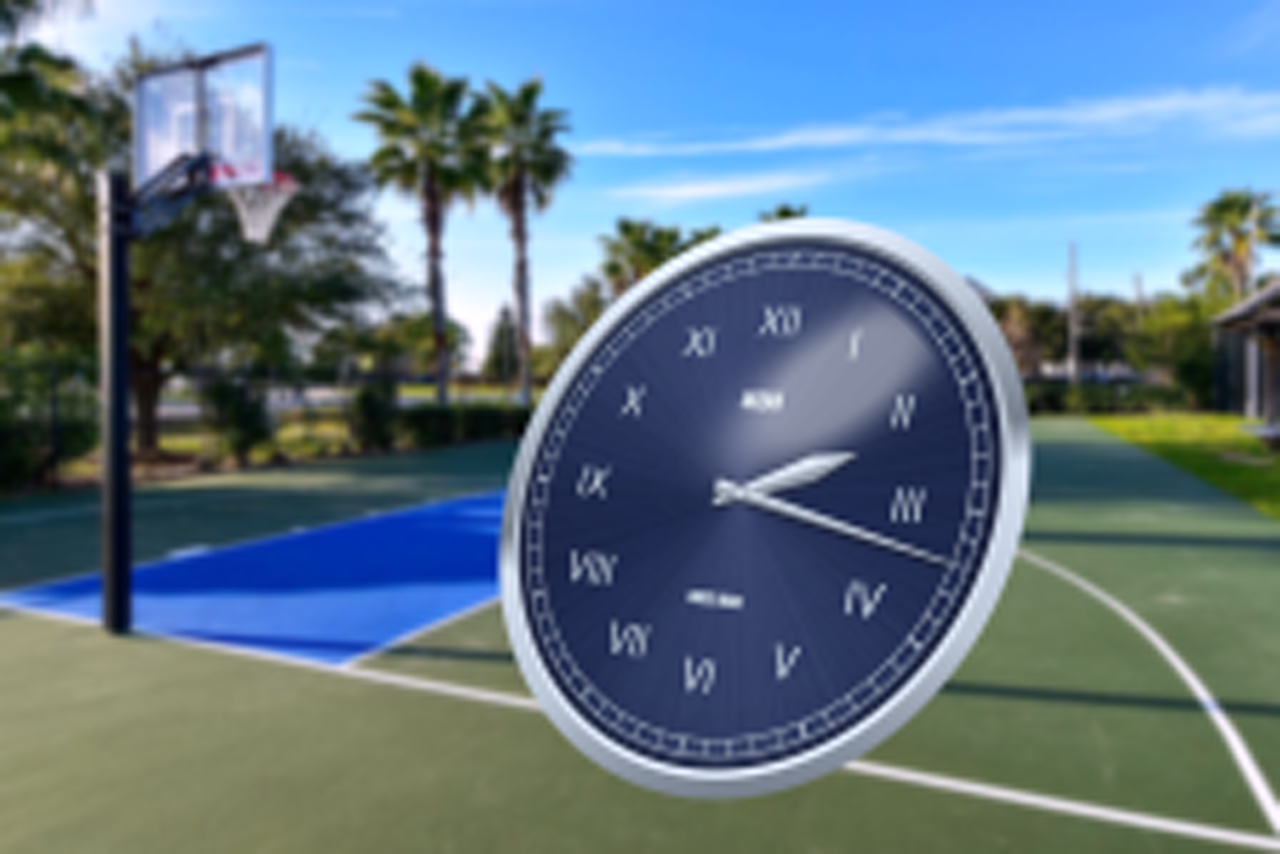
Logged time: 2:17
